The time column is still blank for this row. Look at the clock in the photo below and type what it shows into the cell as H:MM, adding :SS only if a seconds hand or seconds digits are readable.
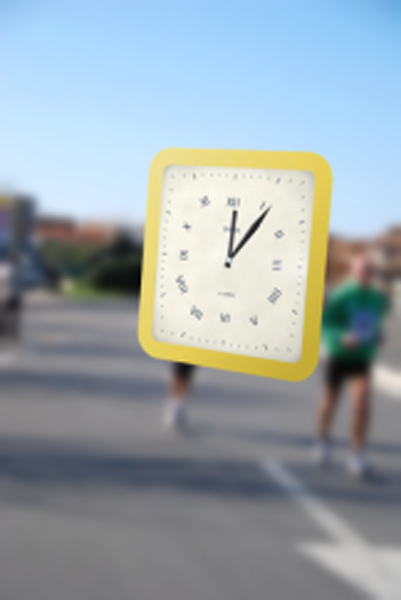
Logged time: 12:06
